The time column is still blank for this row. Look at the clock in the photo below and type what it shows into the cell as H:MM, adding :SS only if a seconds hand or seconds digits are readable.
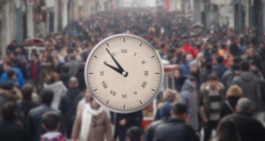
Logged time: 9:54
